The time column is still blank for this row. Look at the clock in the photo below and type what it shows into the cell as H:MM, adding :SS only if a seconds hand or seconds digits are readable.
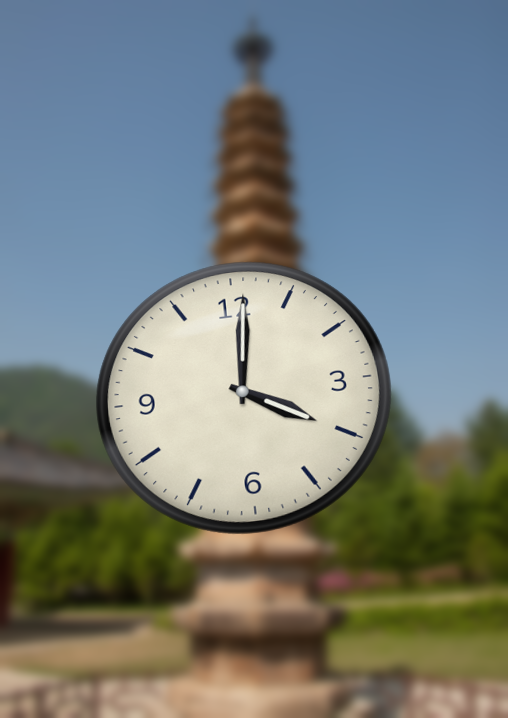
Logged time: 4:01
